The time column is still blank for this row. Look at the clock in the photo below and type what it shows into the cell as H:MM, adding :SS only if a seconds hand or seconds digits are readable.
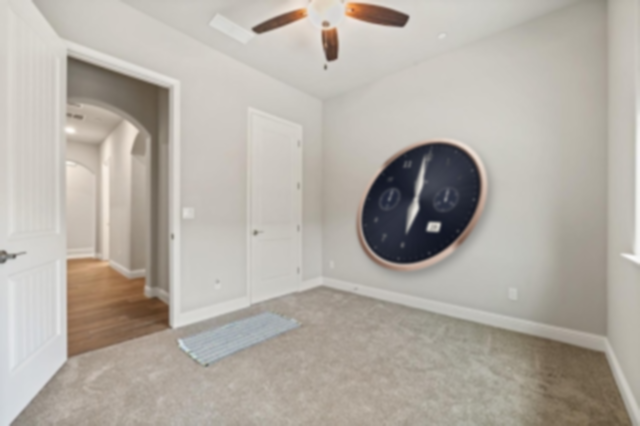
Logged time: 5:59
